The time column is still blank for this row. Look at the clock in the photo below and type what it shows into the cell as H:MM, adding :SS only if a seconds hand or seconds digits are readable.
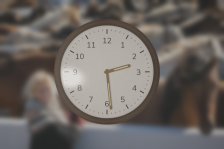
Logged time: 2:29
